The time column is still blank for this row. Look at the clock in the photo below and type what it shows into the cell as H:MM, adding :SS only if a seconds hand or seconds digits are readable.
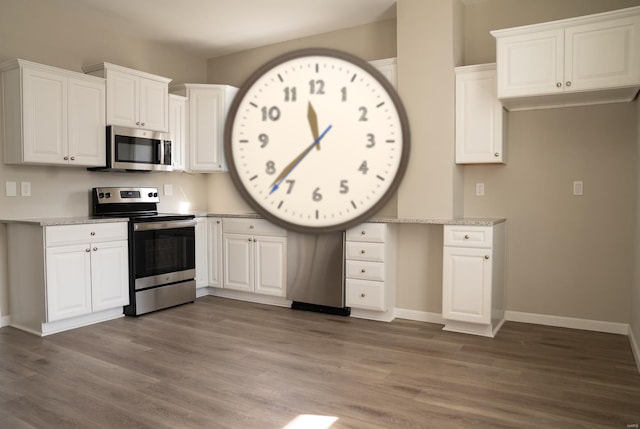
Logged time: 11:37:37
